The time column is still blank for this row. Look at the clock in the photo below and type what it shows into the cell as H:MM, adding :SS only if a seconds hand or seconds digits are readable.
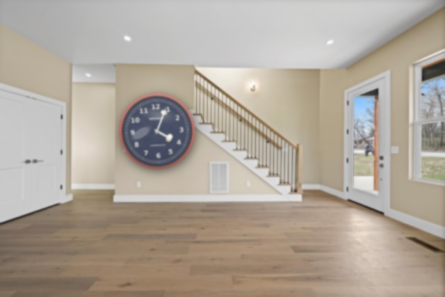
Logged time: 4:04
